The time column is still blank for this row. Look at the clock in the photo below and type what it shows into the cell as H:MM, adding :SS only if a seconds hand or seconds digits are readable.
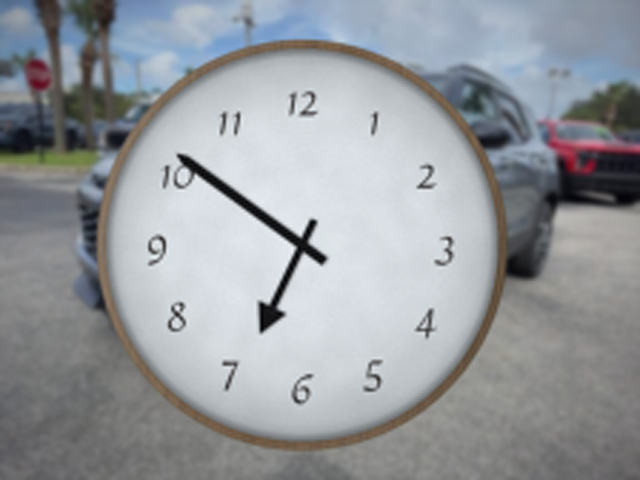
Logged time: 6:51
